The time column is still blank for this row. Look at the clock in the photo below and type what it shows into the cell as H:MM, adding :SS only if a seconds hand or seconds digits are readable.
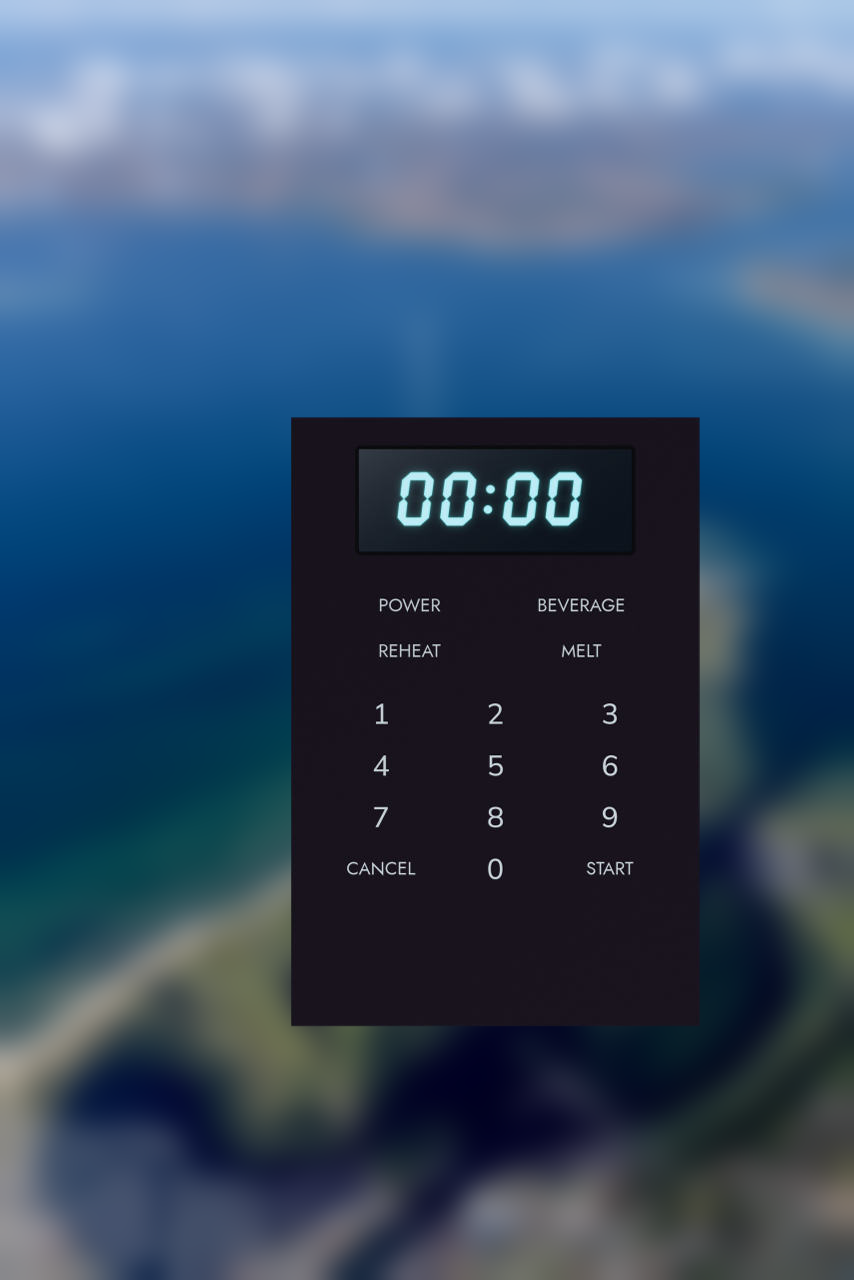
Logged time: 0:00
